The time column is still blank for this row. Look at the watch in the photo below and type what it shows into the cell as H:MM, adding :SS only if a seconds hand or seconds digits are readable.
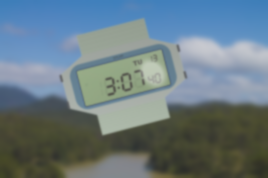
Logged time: 3:07
